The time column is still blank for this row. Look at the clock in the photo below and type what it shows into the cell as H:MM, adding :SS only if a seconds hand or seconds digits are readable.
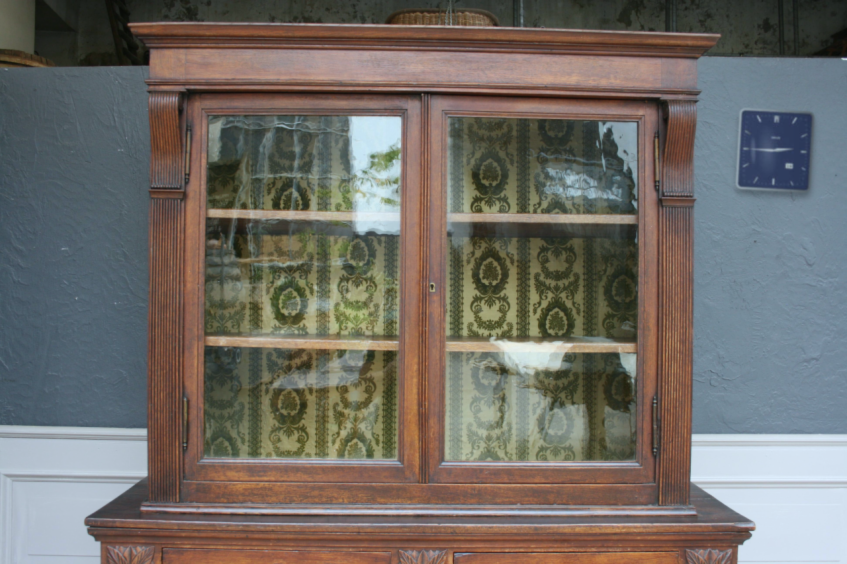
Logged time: 2:45
